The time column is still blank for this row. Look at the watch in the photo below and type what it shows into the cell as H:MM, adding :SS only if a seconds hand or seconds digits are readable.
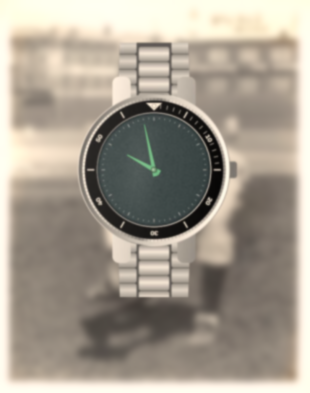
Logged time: 9:58
